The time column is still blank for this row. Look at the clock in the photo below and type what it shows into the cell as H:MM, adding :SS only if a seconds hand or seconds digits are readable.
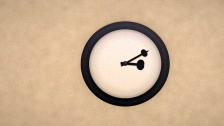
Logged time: 3:10
